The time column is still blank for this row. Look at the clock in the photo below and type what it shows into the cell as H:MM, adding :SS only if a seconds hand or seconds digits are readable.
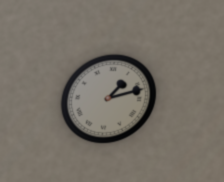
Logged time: 1:12
